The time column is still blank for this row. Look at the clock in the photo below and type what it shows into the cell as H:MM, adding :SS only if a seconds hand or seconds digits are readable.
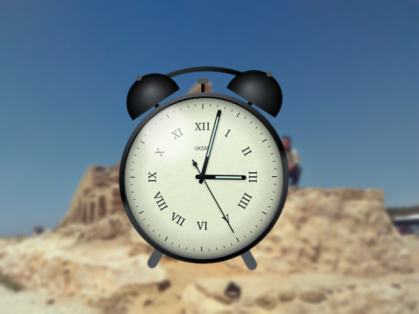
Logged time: 3:02:25
